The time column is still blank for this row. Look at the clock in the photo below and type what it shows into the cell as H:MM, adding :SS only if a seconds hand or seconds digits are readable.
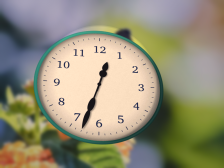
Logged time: 12:33
